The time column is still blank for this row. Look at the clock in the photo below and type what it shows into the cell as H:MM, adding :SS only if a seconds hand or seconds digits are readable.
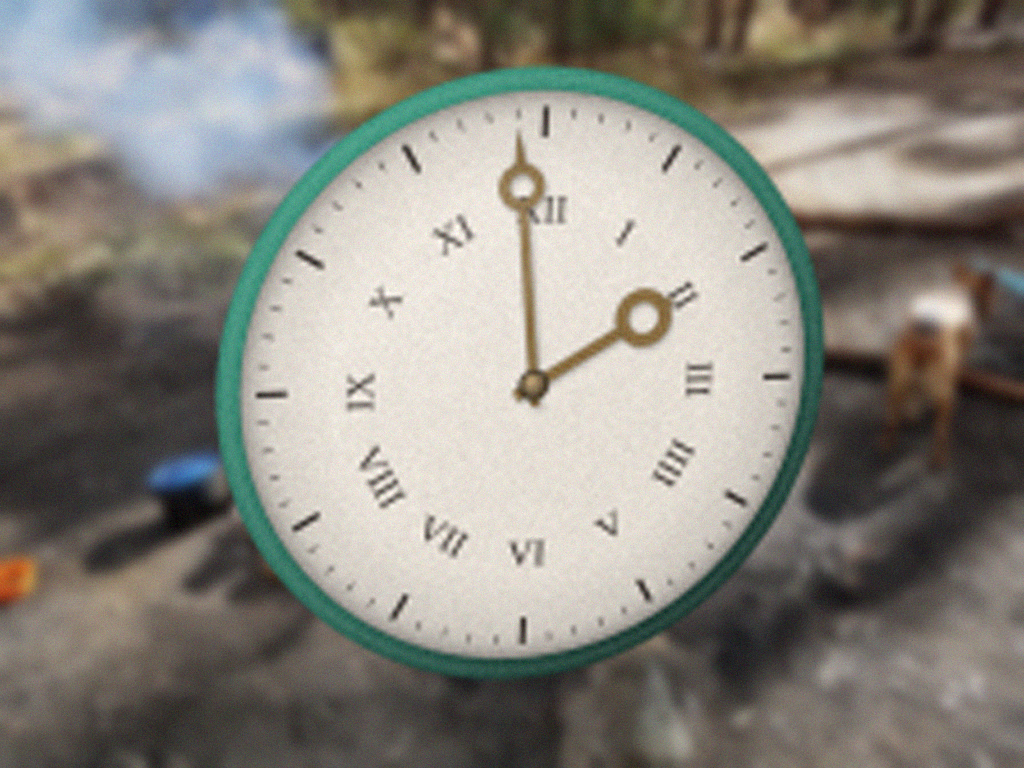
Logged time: 1:59
